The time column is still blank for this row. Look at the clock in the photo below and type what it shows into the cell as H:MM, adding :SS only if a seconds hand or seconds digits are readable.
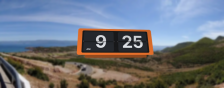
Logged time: 9:25
